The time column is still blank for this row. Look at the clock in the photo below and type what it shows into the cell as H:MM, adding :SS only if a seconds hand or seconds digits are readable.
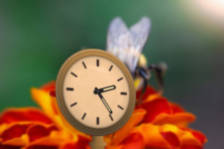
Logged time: 2:24
